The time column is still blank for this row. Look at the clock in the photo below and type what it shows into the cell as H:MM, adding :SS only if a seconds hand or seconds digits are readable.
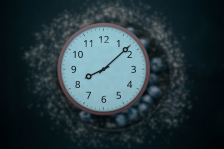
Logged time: 8:08
